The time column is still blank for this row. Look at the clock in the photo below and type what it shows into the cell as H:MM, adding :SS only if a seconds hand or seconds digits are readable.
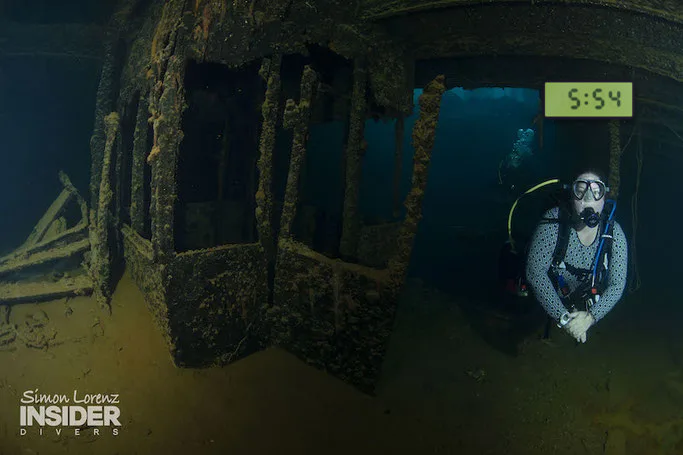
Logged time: 5:54
